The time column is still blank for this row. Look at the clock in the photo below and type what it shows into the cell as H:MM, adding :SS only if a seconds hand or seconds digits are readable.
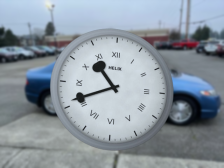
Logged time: 10:41
